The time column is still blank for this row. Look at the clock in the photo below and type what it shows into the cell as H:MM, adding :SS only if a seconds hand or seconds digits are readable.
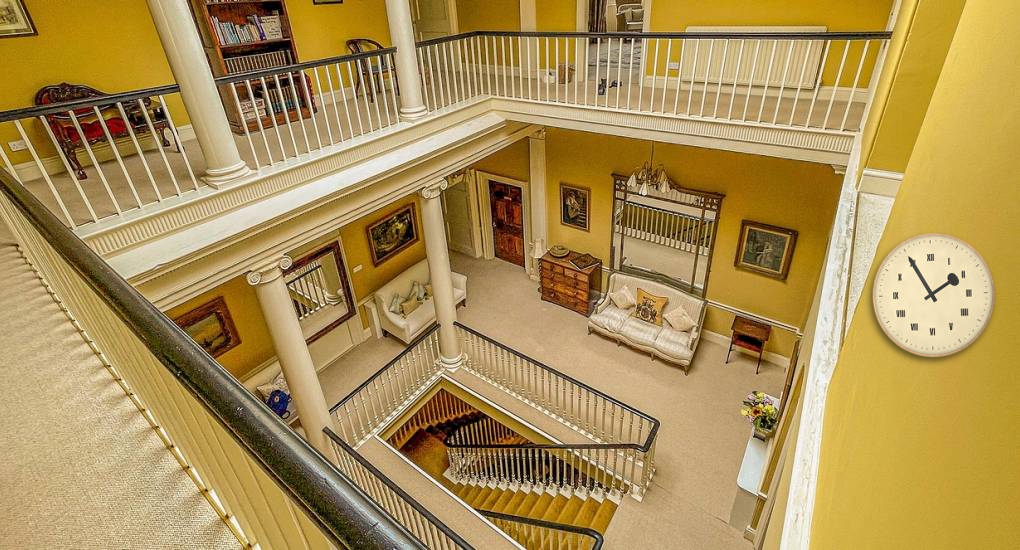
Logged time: 1:55
